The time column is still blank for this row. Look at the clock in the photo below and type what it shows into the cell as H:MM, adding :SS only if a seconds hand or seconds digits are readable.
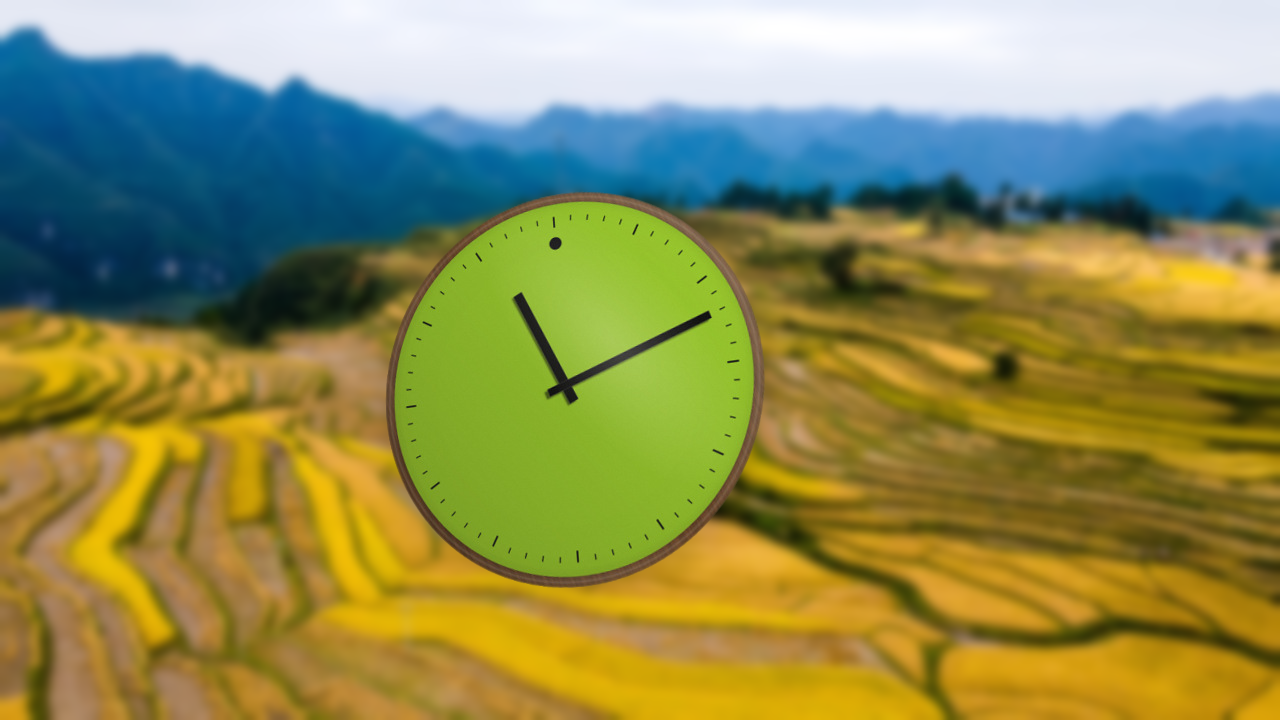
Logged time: 11:12
